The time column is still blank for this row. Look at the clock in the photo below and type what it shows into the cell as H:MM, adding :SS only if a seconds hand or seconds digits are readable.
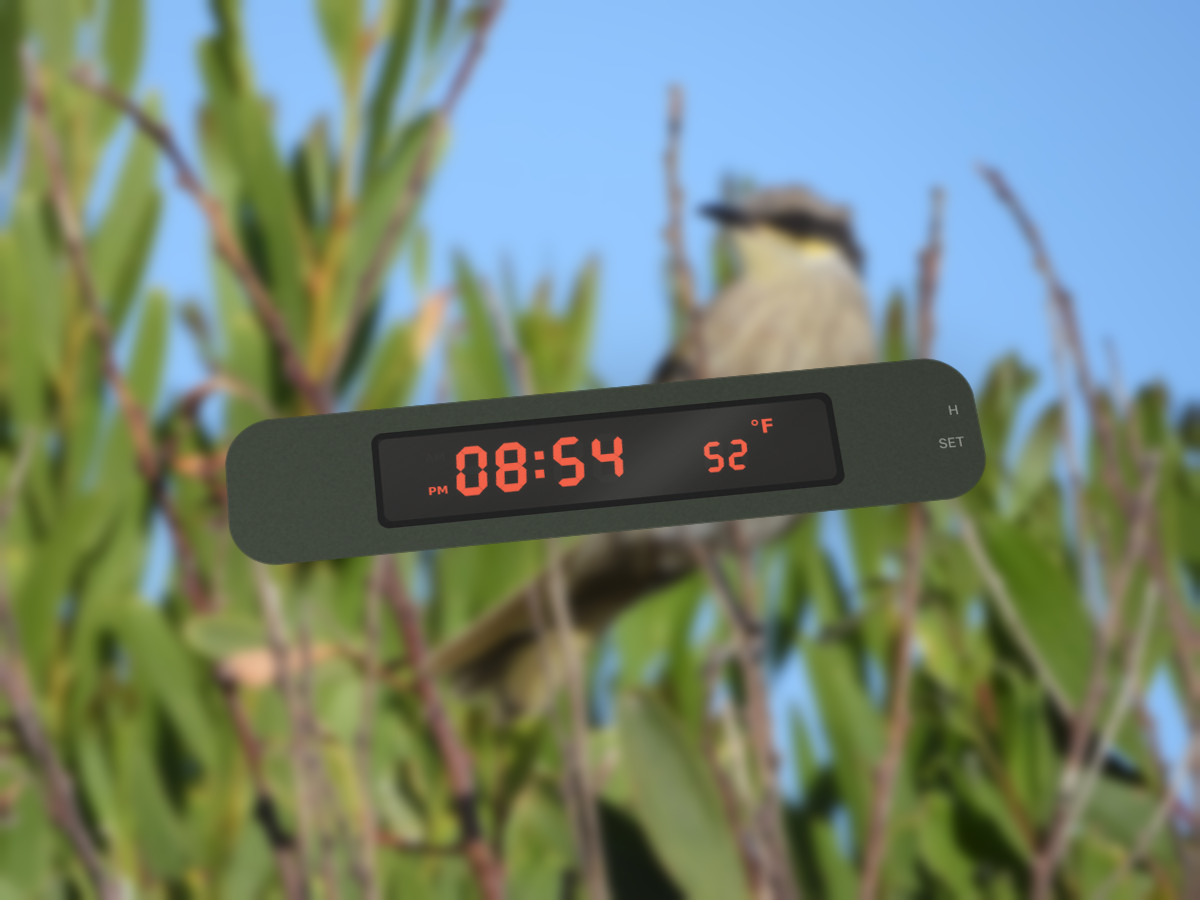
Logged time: 8:54
